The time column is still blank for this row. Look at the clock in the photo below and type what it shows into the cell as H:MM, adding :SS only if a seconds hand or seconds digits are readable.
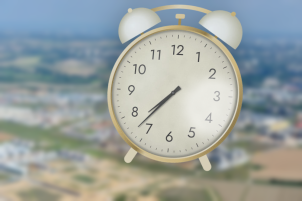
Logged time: 7:37
